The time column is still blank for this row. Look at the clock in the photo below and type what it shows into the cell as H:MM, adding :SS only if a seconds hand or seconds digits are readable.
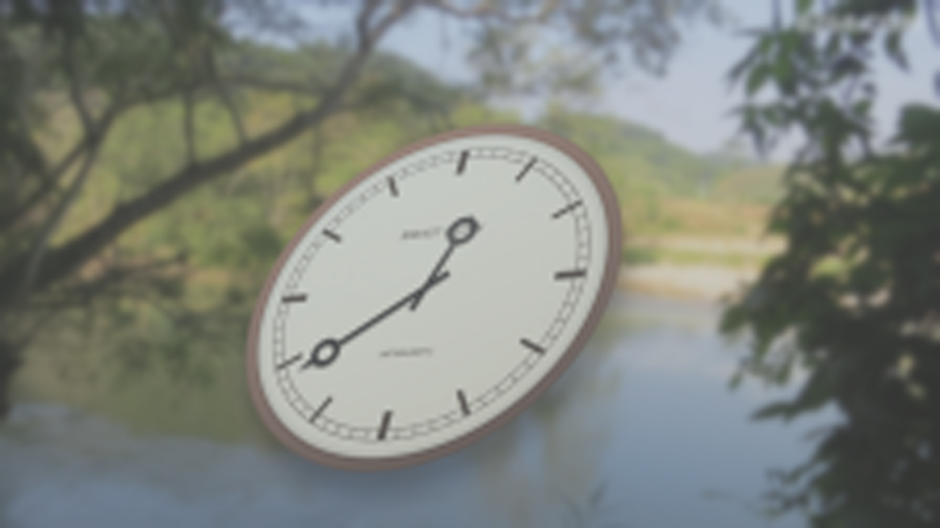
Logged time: 12:39
